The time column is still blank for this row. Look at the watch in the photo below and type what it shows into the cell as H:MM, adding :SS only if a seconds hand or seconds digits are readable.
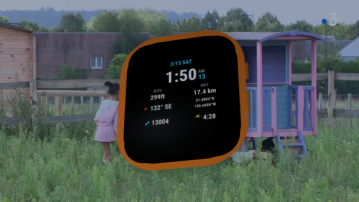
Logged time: 1:50
